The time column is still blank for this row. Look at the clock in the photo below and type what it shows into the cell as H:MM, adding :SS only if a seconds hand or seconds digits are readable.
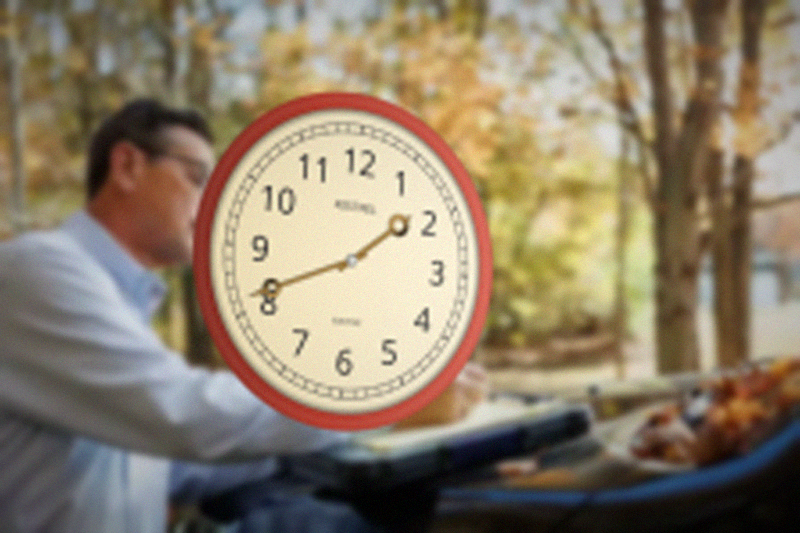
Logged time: 1:41
